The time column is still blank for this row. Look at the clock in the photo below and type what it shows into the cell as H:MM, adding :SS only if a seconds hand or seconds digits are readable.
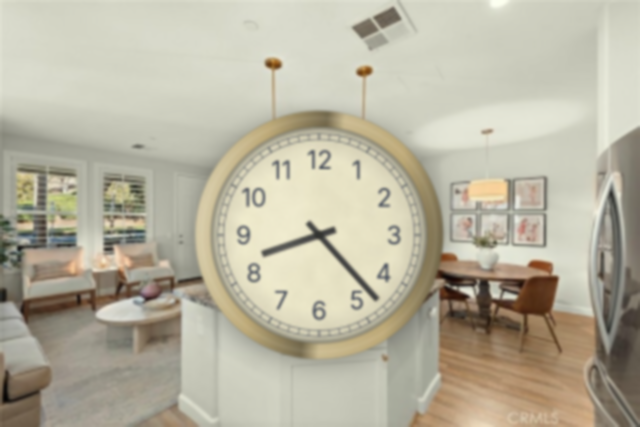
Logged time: 8:23
